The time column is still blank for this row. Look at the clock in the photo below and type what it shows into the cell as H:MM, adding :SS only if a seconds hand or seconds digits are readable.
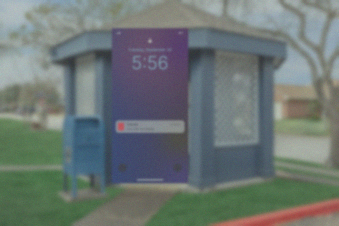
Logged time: 5:56
